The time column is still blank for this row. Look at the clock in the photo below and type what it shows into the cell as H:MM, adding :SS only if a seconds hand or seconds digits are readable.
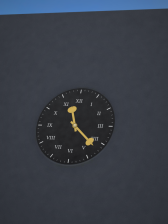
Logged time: 11:22
